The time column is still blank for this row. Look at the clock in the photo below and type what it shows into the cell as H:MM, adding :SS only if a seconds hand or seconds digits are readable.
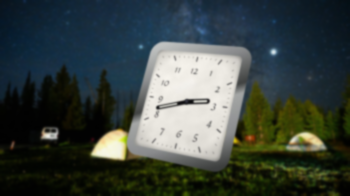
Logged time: 2:42
